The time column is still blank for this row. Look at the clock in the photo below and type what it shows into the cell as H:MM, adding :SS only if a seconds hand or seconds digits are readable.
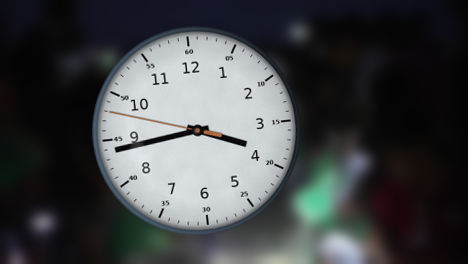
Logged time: 3:43:48
